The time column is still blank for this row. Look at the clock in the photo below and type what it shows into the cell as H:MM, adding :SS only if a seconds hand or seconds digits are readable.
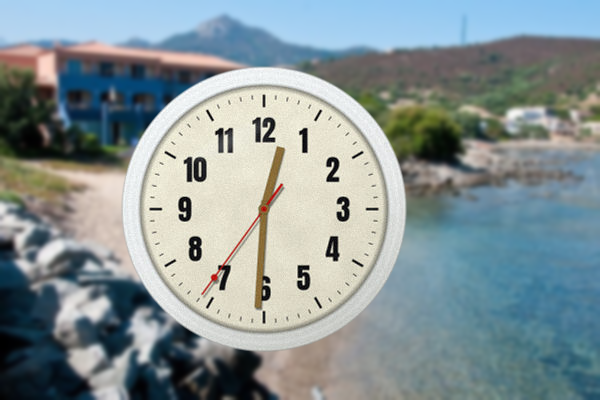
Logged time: 12:30:36
